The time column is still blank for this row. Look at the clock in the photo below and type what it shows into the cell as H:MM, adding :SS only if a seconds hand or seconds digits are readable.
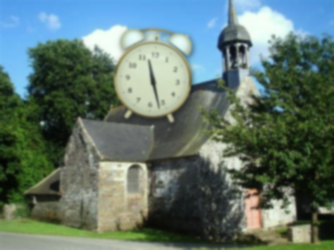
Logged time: 11:27
